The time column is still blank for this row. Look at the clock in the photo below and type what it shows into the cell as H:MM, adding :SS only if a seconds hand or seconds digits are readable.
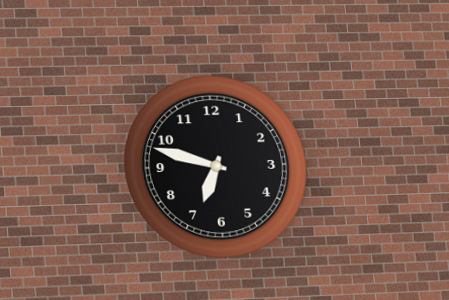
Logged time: 6:48
